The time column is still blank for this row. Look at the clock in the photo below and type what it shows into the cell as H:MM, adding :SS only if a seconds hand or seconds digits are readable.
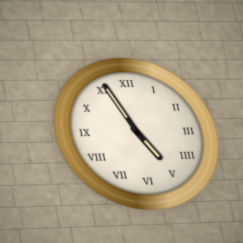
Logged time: 4:56
